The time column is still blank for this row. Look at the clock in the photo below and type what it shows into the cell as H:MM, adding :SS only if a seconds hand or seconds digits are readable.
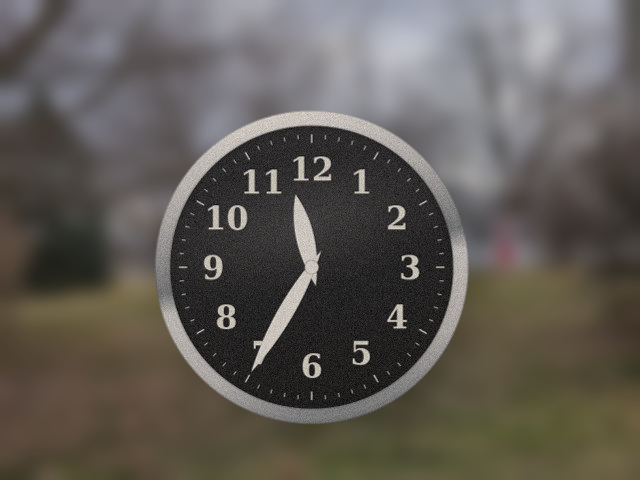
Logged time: 11:35
